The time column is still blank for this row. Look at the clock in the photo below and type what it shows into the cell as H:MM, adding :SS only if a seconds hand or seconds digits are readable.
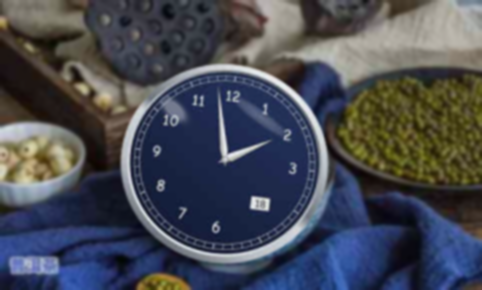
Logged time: 1:58
